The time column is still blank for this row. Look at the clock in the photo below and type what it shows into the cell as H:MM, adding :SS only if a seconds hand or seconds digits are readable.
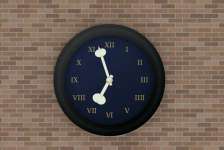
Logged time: 6:57
